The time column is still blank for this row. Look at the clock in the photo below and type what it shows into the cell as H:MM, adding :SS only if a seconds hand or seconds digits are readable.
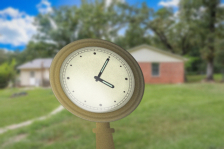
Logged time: 4:05
